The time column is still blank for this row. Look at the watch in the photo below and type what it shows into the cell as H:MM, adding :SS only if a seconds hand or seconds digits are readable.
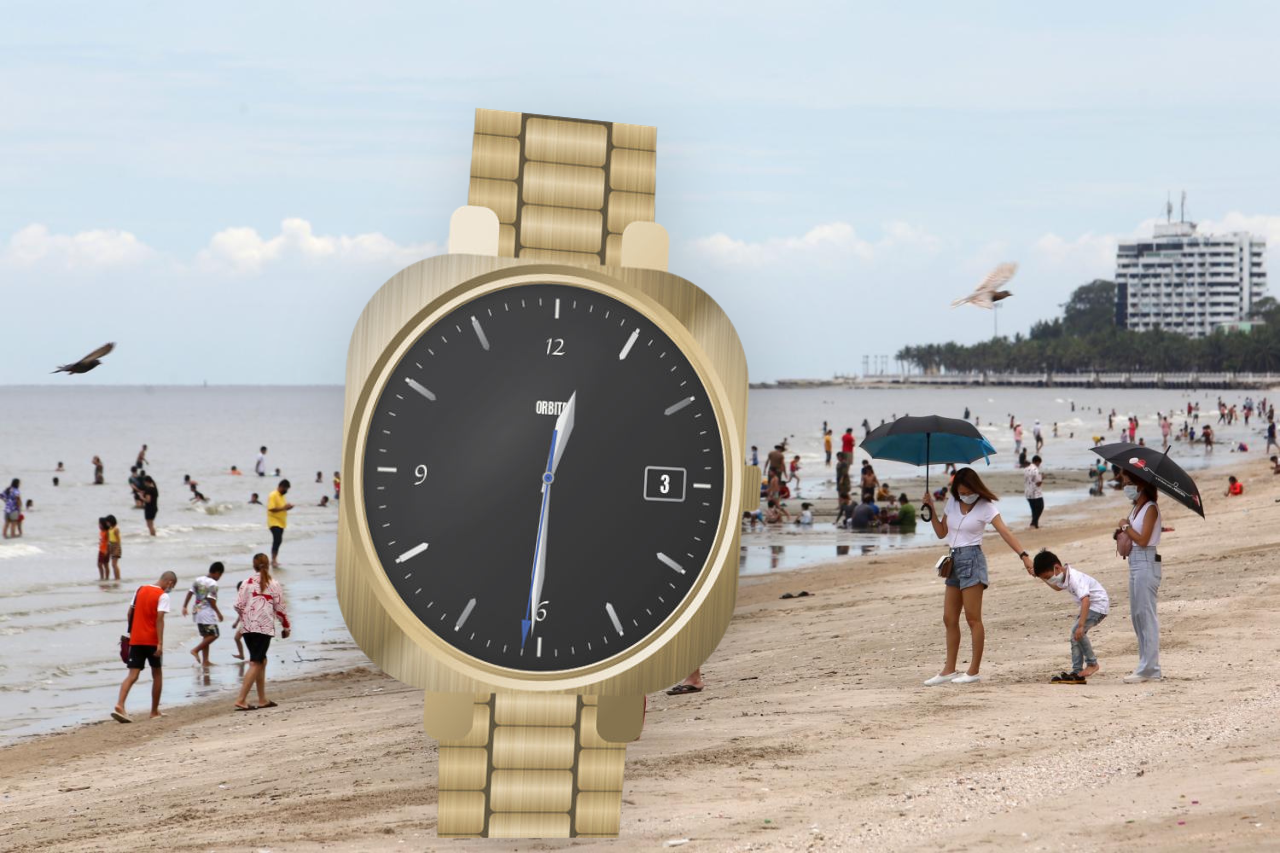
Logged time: 12:30:31
